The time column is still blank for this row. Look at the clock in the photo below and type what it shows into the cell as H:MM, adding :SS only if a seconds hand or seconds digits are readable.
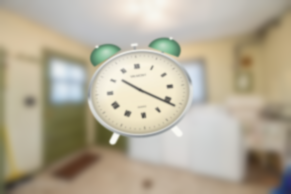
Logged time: 10:21
